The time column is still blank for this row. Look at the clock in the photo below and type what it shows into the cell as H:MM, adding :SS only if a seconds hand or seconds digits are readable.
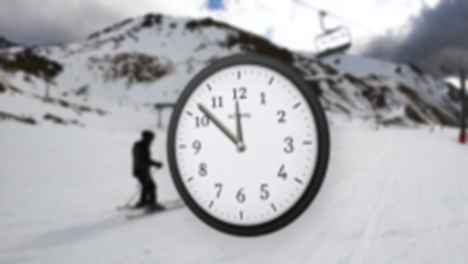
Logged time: 11:52
